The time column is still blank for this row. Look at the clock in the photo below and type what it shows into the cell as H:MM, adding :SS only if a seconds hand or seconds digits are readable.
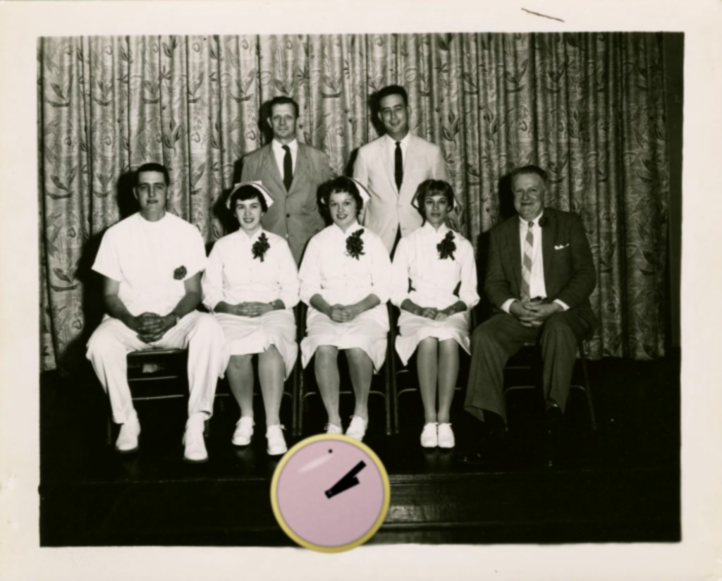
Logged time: 2:08
